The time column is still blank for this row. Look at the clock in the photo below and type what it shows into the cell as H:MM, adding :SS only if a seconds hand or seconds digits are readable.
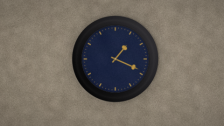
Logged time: 1:19
